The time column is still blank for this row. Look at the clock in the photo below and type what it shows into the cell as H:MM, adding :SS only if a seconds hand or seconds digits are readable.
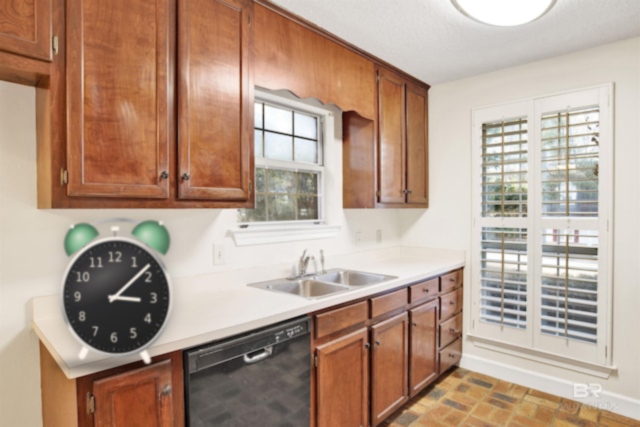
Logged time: 3:08
